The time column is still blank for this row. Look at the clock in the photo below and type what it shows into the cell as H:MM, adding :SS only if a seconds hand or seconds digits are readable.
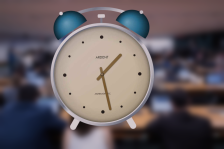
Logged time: 1:28
